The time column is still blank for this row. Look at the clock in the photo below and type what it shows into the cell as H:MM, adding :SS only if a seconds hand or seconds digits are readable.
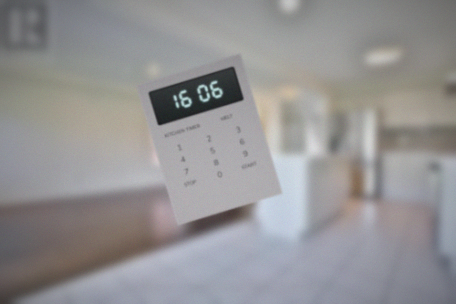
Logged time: 16:06
